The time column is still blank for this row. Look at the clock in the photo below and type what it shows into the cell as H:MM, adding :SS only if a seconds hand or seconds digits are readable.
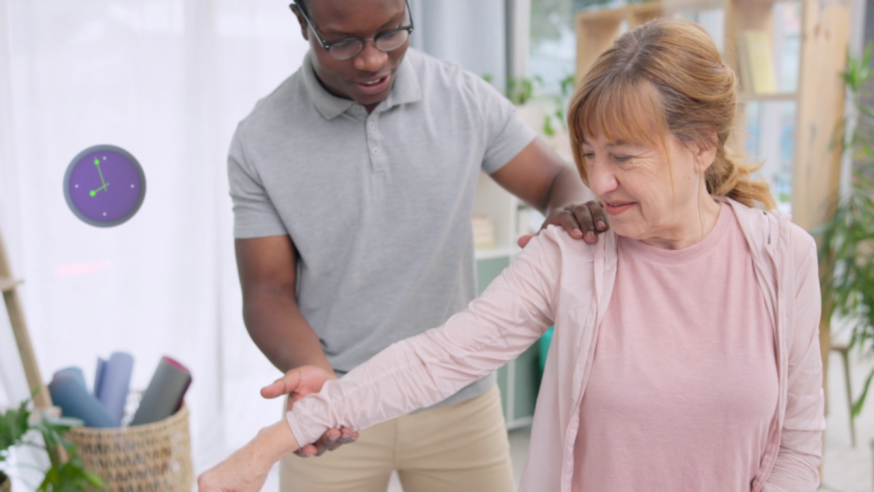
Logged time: 7:57
